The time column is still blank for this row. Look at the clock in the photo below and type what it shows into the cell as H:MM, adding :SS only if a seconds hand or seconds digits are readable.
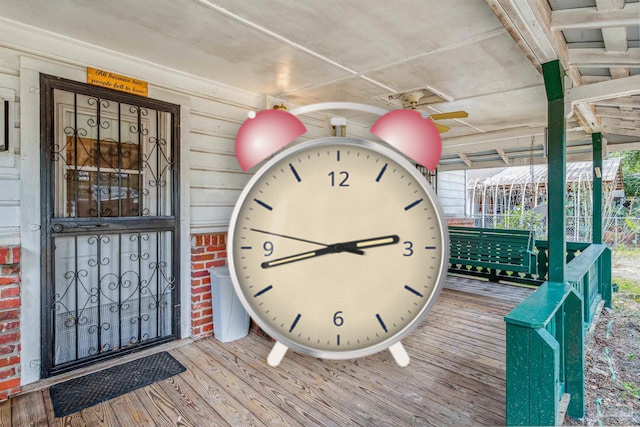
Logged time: 2:42:47
